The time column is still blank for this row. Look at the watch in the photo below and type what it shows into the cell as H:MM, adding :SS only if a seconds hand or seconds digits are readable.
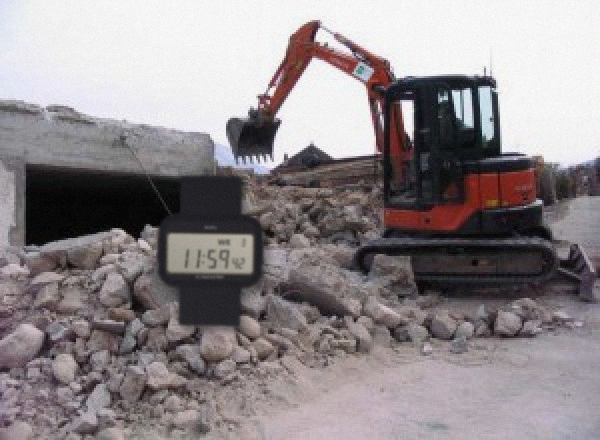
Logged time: 11:59
